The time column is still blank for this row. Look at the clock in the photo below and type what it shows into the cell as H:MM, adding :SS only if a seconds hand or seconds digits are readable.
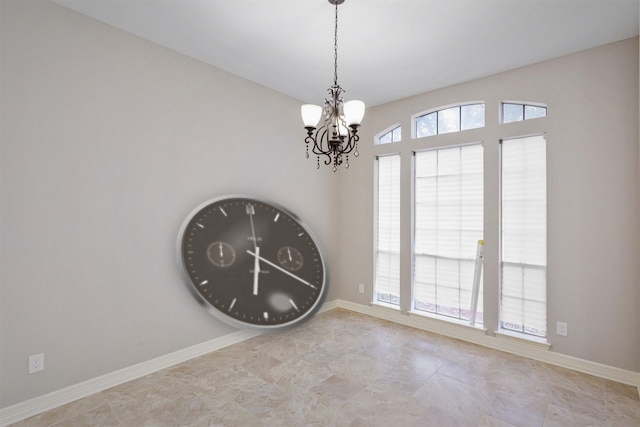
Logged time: 6:20
